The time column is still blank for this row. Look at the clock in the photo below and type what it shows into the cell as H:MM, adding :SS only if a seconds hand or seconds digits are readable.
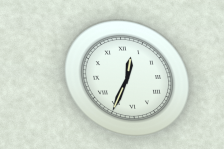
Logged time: 12:35
